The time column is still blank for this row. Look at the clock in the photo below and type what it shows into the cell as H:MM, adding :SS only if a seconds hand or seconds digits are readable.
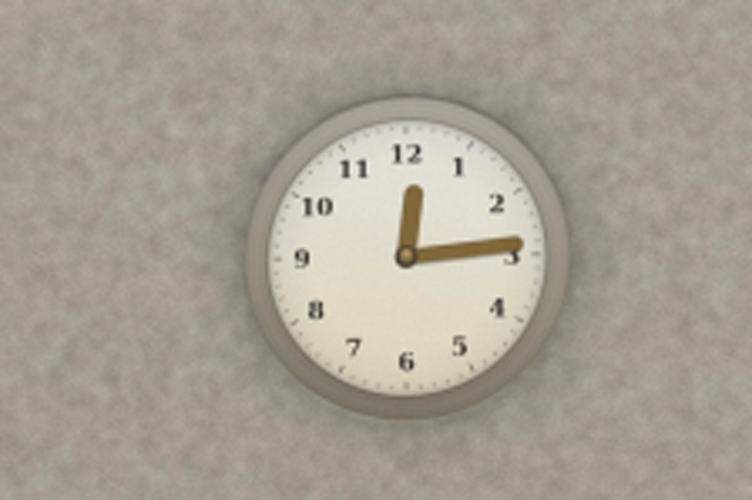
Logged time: 12:14
